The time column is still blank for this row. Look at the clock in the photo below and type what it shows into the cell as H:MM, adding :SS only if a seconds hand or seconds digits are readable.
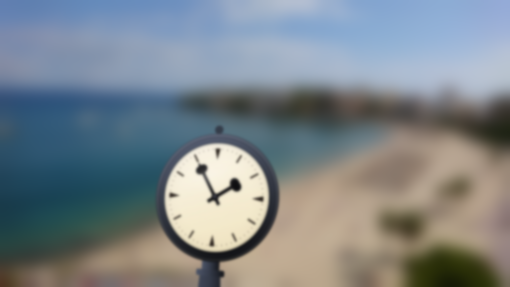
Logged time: 1:55
